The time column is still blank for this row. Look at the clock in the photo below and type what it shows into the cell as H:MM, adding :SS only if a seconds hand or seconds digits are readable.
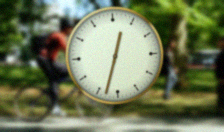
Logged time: 12:33
